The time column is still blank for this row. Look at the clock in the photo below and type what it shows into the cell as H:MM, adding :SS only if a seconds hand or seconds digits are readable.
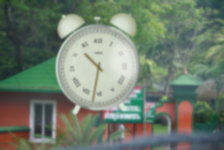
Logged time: 10:32
